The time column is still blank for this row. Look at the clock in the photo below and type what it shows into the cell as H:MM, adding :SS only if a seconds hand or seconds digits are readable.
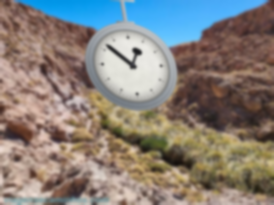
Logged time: 12:52
